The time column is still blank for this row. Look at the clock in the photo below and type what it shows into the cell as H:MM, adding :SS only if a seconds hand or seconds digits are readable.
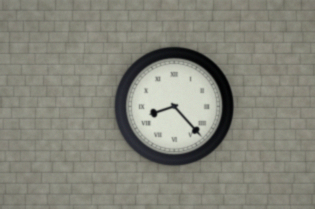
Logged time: 8:23
